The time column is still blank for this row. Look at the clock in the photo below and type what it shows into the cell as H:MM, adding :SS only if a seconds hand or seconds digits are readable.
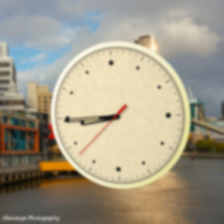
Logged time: 8:44:38
